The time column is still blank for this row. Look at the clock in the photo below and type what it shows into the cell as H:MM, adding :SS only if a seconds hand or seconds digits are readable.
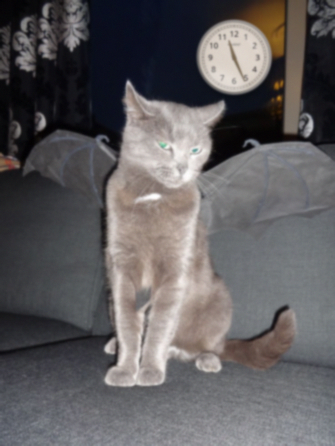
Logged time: 11:26
